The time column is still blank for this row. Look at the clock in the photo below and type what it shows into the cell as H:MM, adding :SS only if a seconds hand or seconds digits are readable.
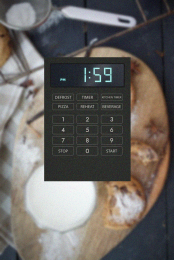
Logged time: 1:59
